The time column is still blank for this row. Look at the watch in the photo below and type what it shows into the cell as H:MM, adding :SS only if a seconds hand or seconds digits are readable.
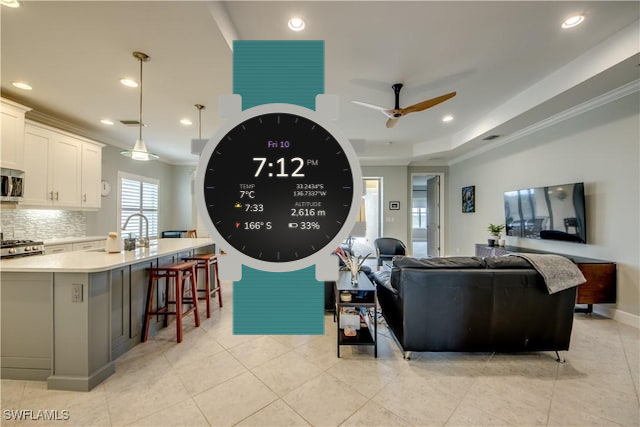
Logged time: 7:12
